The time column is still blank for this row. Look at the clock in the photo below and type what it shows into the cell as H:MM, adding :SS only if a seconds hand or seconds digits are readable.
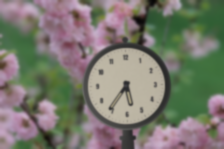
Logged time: 5:36
